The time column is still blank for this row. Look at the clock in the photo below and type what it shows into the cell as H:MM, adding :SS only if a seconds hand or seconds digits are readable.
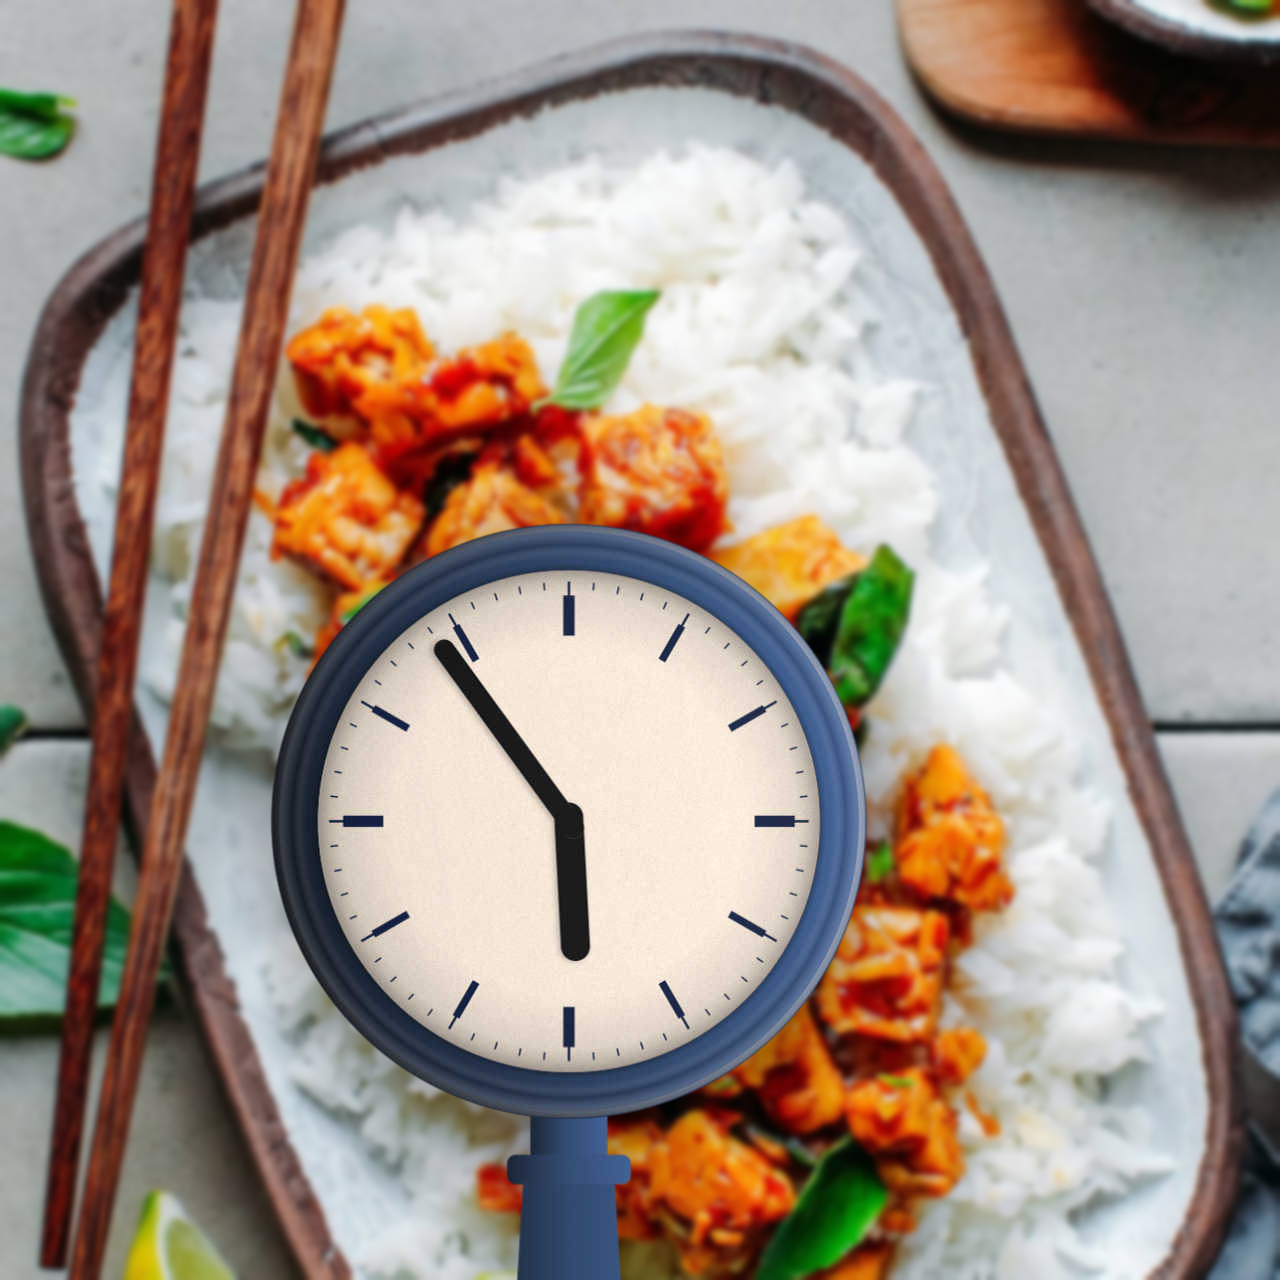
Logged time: 5:54
